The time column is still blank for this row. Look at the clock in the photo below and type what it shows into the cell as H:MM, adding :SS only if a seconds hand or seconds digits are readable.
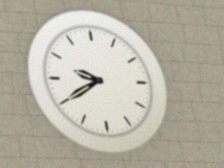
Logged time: 9:40
